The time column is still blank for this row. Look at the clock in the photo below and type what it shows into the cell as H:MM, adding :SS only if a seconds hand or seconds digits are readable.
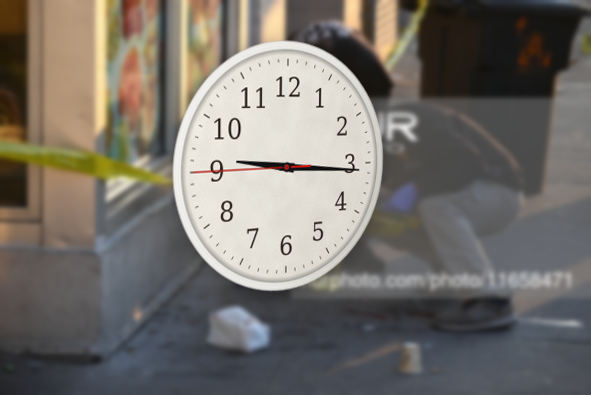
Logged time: 9:15:45
